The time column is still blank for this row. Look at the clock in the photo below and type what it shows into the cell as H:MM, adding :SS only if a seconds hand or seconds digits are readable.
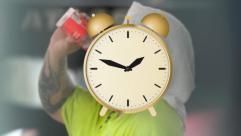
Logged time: 1:48
